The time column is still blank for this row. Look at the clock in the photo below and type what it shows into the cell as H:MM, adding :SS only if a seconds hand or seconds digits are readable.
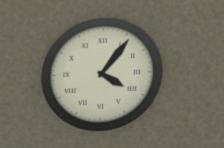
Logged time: 4:06
